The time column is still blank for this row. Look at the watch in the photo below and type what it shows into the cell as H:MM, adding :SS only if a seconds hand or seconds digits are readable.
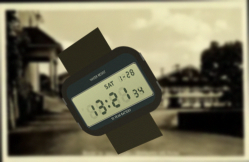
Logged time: 13:21:34
